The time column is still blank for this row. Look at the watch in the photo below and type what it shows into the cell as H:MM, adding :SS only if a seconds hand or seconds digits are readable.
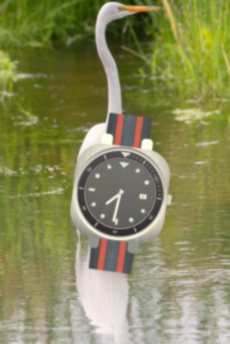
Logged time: 7:31
